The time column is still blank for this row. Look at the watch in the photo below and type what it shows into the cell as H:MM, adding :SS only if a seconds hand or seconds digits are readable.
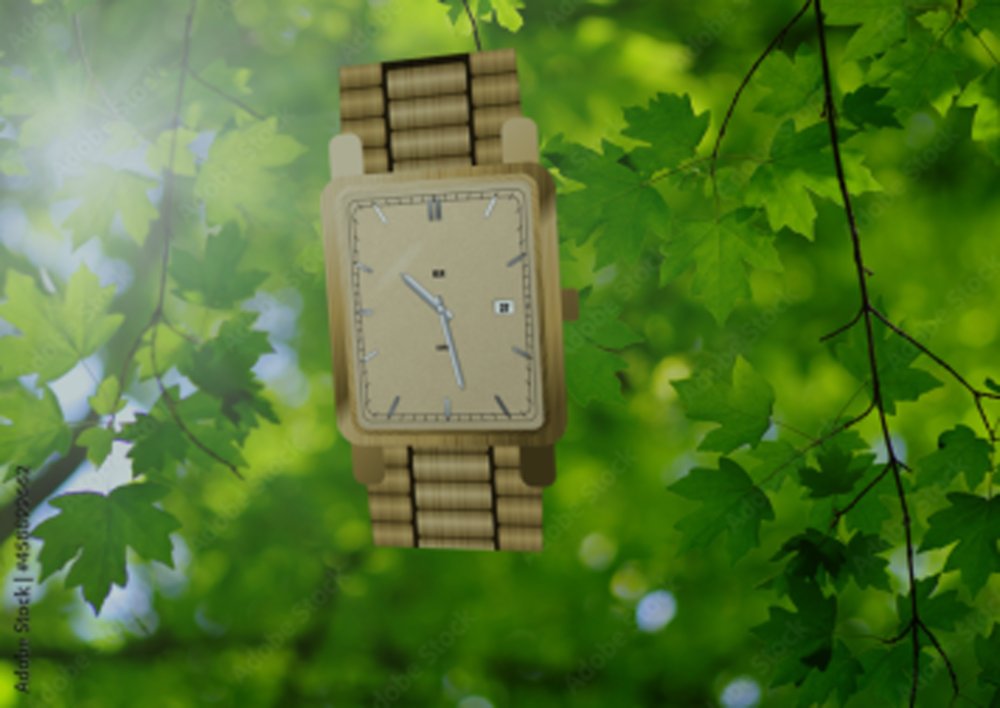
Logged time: 10:28
